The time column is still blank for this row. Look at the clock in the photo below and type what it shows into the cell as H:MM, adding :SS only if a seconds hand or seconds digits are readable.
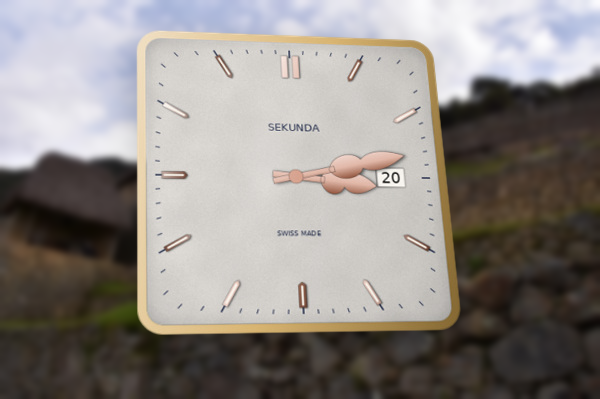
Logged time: 3:13
